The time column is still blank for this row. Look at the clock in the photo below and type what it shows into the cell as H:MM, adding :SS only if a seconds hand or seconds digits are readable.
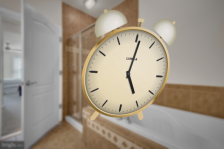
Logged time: 5:01
